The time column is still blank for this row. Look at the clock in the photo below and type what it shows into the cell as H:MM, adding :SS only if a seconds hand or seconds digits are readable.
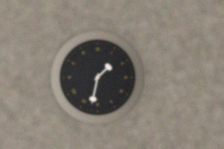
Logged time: 1:32
